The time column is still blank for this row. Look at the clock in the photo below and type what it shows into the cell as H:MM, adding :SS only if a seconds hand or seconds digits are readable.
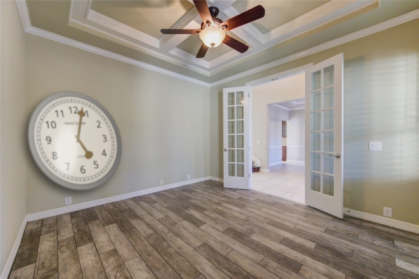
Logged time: 5:03
